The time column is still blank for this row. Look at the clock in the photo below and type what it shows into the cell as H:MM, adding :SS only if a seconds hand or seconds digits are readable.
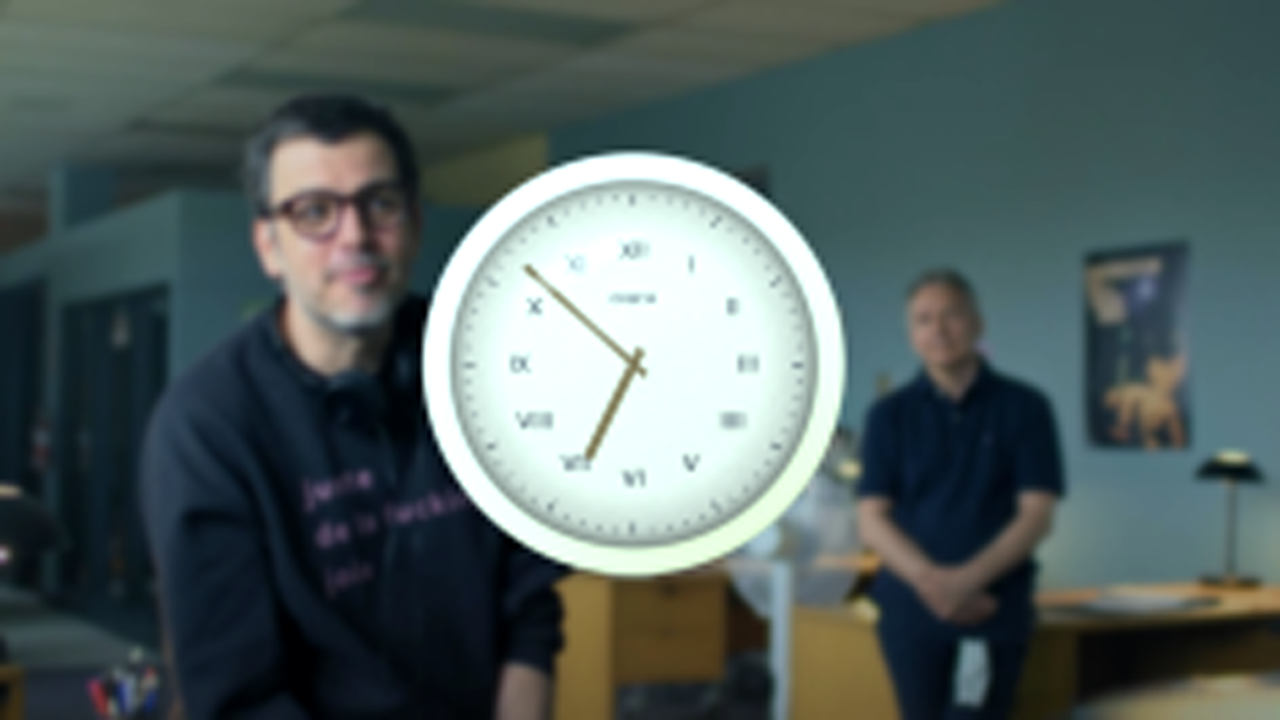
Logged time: 6:52
